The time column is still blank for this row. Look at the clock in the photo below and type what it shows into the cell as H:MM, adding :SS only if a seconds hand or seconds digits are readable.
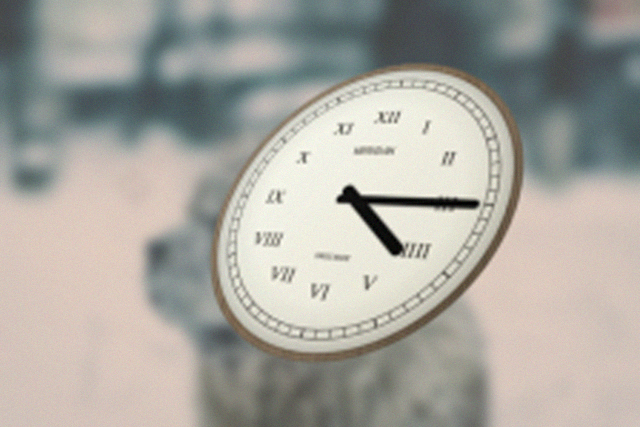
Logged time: 4:15
